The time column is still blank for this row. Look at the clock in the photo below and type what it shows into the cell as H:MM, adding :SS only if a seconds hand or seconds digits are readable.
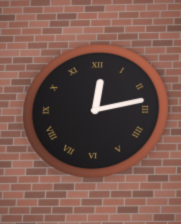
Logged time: 12:13
